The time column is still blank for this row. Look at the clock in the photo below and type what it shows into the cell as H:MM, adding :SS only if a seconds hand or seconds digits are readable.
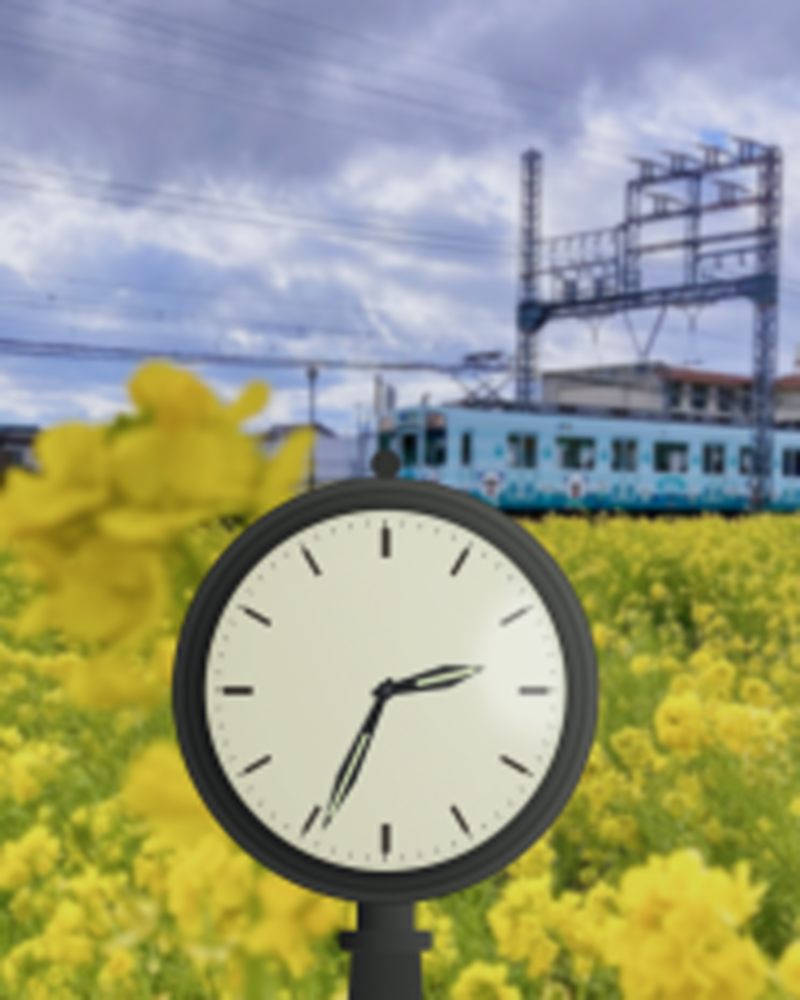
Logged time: 2:34
